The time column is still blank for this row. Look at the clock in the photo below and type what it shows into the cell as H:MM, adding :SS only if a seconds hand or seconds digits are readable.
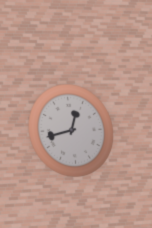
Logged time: 12:43
